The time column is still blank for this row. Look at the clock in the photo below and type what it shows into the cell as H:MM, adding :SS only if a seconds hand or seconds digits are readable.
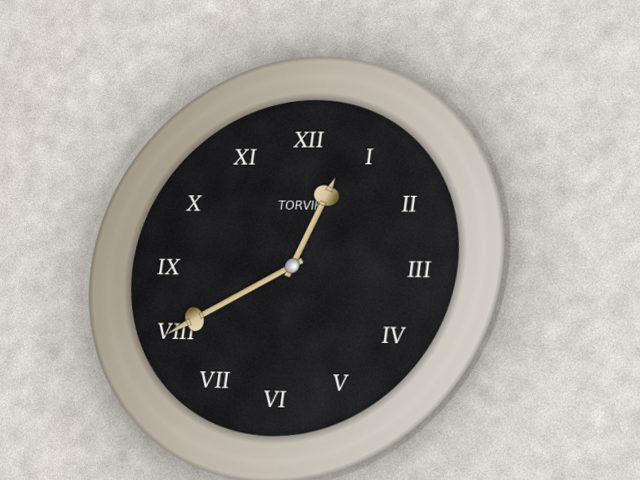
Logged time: 12:40
